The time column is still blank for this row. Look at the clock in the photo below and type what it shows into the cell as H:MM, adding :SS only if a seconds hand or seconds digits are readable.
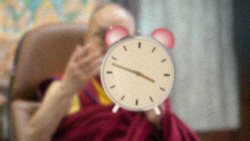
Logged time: 3:48
